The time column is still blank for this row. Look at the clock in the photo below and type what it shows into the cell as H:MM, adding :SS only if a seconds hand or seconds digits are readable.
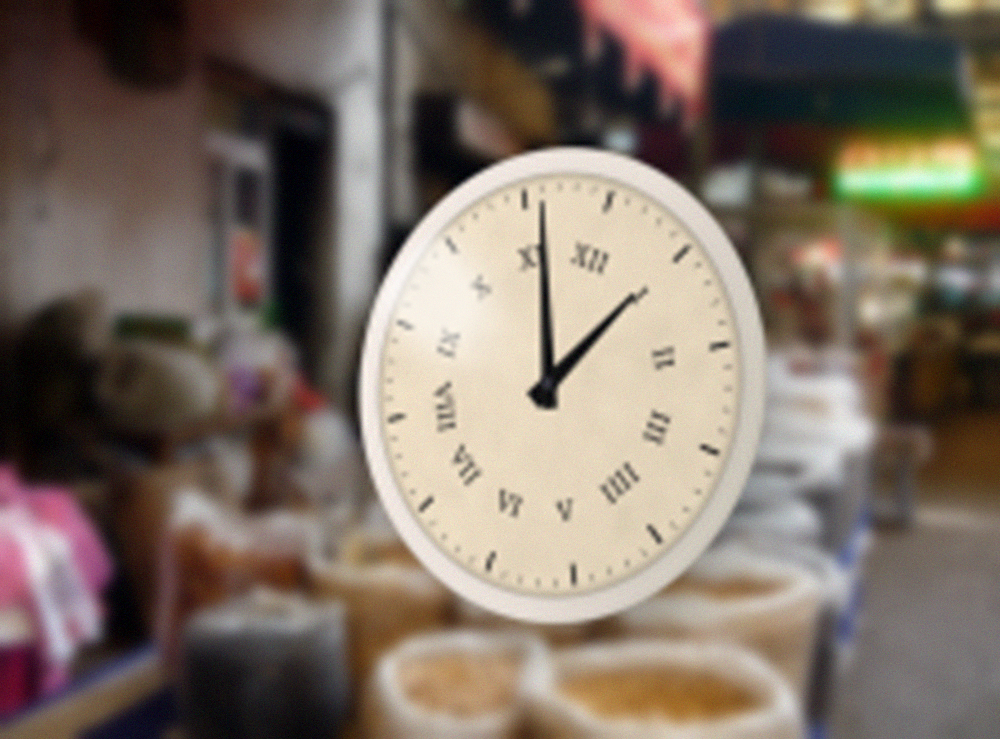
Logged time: 12:56
